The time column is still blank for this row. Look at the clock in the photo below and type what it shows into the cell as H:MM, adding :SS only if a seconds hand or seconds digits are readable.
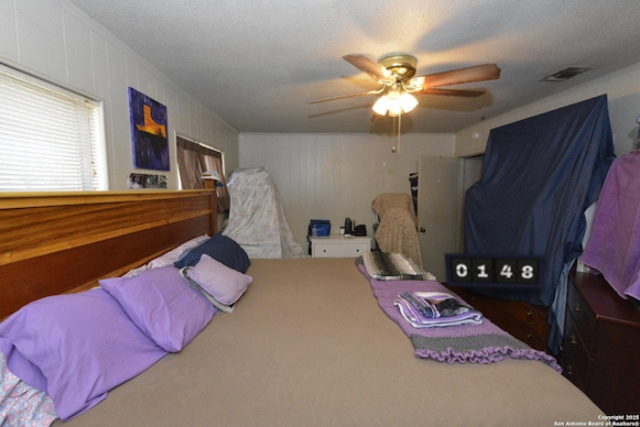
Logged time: 1:48
